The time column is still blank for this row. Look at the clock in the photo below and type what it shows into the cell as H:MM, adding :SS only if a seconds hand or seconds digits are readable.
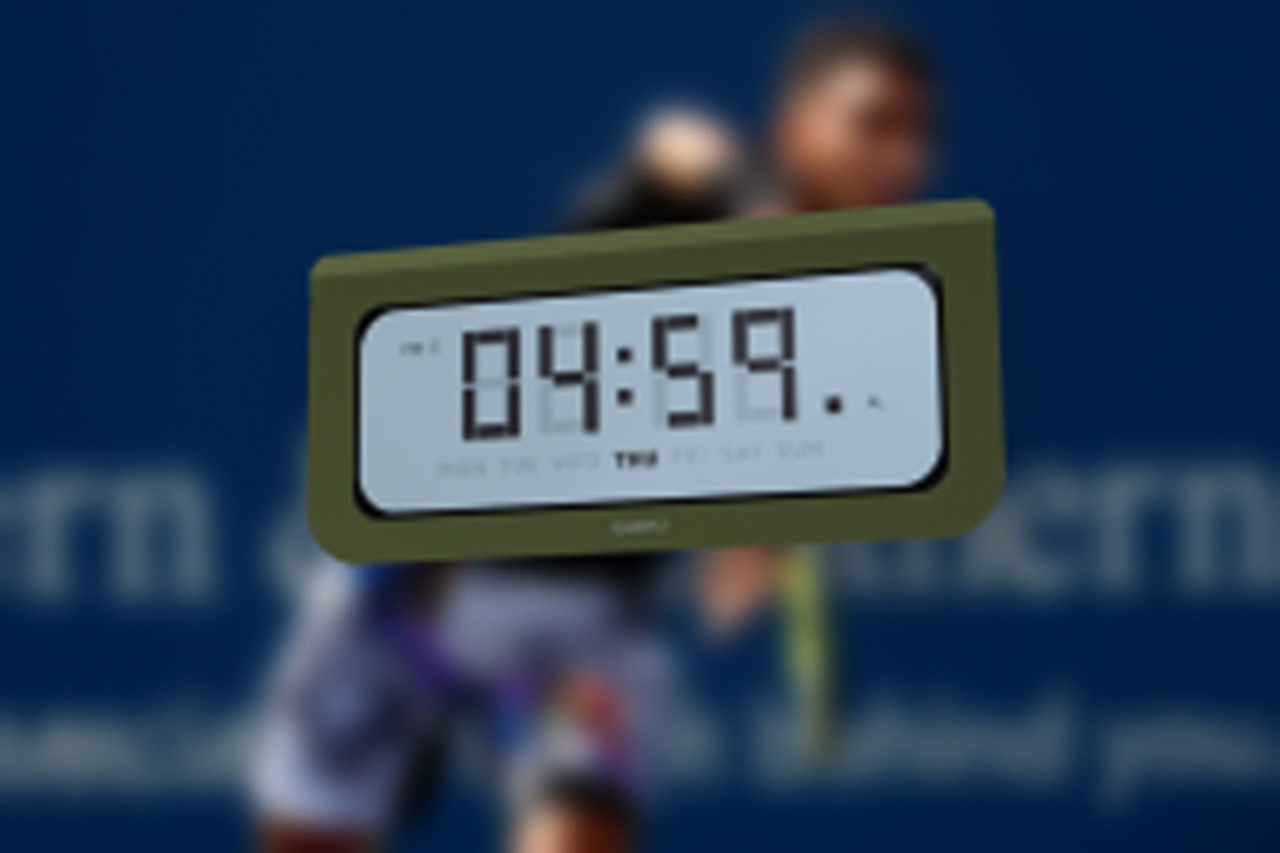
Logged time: 4:59
